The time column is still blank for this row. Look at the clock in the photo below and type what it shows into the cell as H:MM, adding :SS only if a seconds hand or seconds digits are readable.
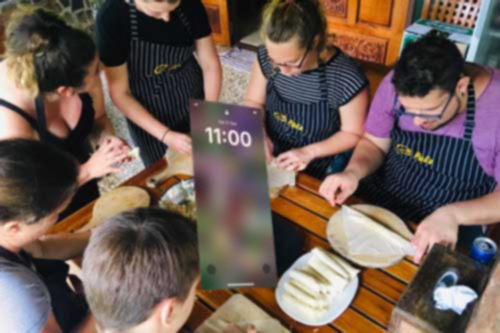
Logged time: 11:00
